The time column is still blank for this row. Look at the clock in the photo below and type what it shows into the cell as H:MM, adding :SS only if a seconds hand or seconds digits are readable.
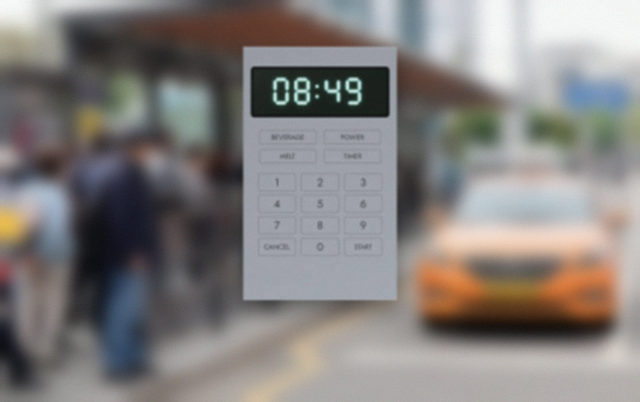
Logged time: 8:49
